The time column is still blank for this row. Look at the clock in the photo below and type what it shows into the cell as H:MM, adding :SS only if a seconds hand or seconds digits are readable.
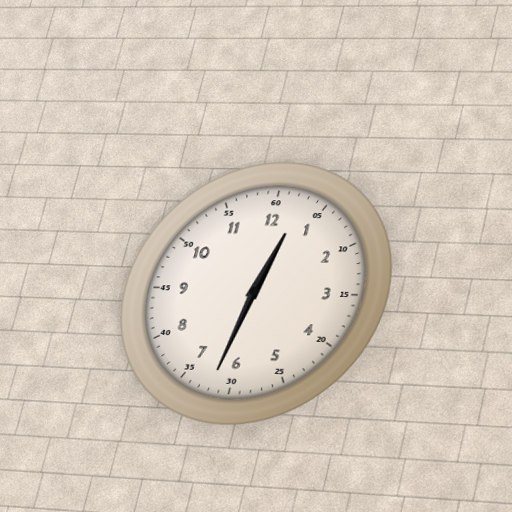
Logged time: 12:32
